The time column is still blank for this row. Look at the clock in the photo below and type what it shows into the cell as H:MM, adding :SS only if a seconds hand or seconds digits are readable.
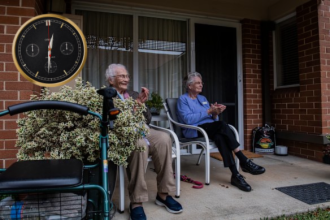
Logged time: 12:31
